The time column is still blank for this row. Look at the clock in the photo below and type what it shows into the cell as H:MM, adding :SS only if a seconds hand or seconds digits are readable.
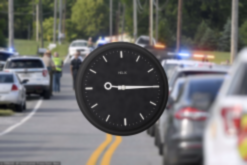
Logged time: 9:15
